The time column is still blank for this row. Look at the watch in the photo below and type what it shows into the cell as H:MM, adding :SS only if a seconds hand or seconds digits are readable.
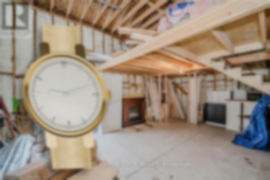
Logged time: 9:12
